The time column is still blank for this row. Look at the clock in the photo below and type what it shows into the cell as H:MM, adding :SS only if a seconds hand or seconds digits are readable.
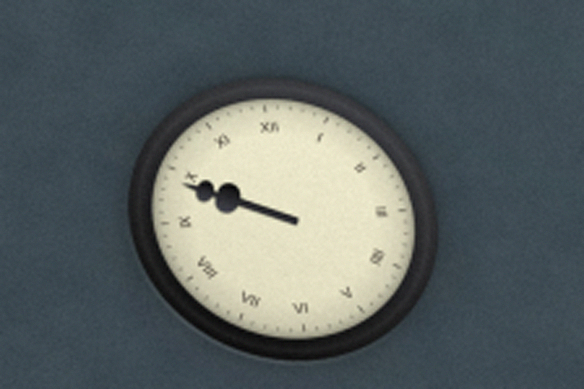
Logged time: 9:49
